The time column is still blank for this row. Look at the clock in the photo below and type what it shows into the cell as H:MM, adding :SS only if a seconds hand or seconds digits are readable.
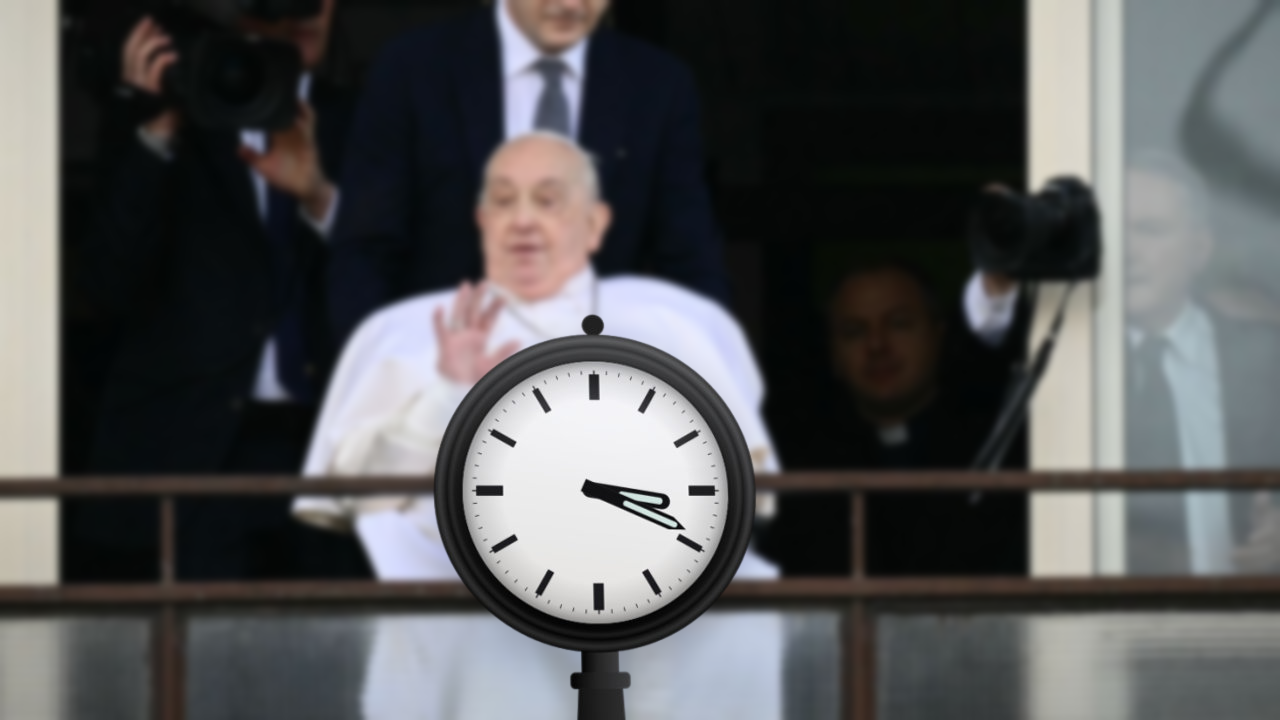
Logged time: 3:19
